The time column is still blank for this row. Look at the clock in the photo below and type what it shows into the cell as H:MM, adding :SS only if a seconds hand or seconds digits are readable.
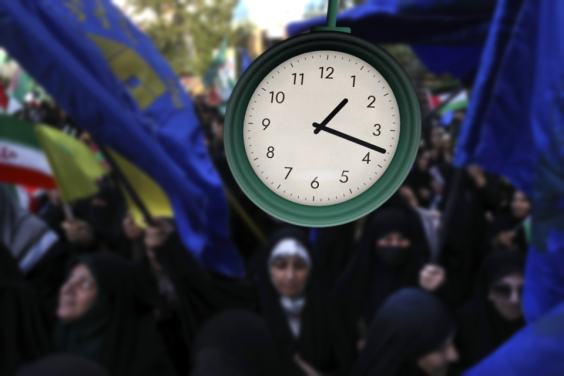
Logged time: 1:18
